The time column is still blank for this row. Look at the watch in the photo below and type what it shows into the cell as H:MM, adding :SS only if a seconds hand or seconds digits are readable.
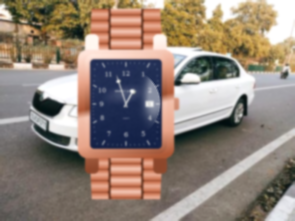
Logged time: 12:57
